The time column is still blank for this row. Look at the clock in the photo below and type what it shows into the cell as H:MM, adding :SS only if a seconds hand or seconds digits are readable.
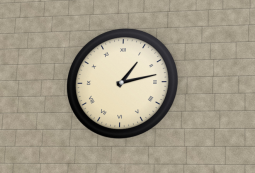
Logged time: 1:13
